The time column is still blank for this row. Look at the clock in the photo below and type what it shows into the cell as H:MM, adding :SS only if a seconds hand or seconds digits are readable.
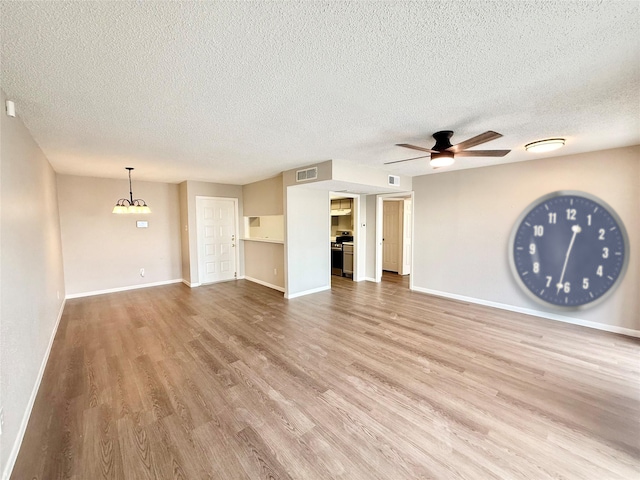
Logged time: 12:32
